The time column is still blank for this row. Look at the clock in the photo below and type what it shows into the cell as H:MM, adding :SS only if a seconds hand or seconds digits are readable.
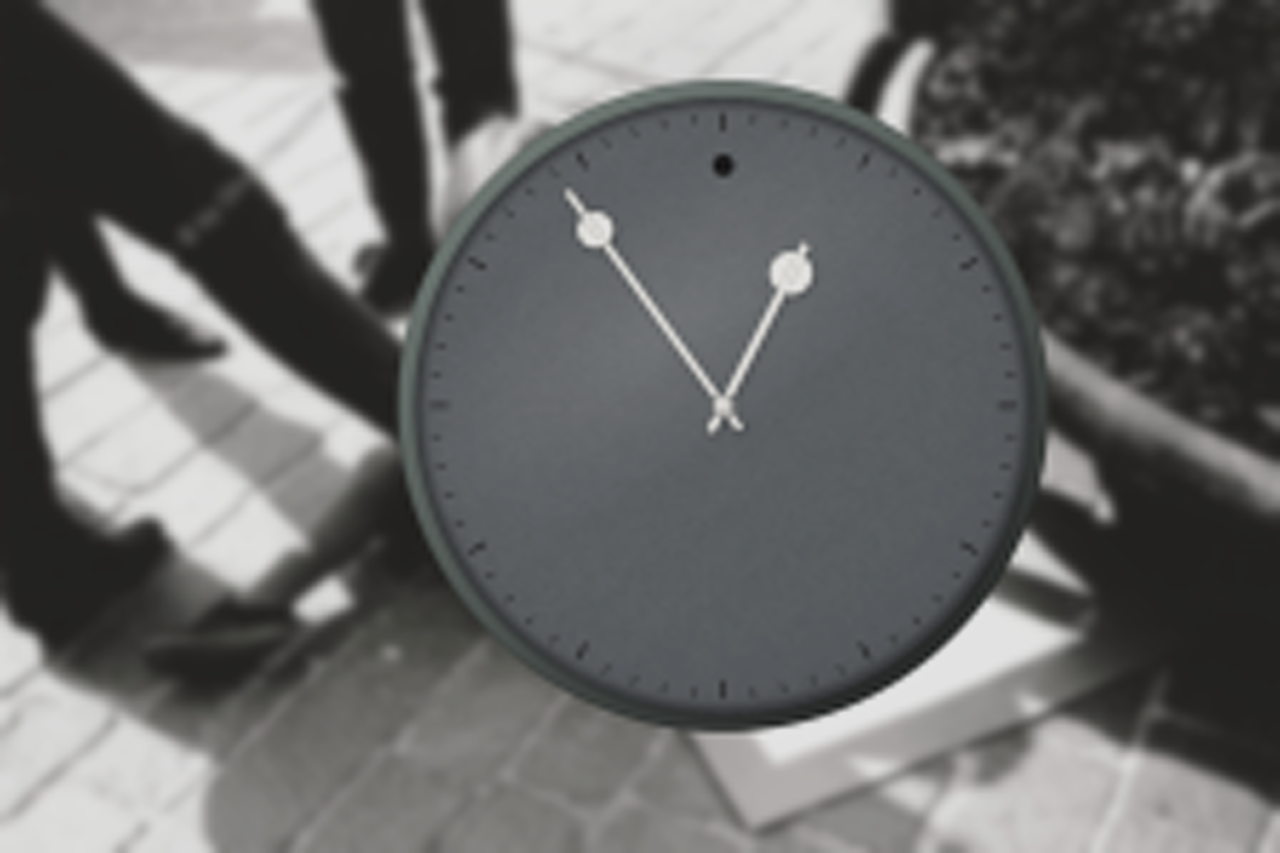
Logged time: 12:54
